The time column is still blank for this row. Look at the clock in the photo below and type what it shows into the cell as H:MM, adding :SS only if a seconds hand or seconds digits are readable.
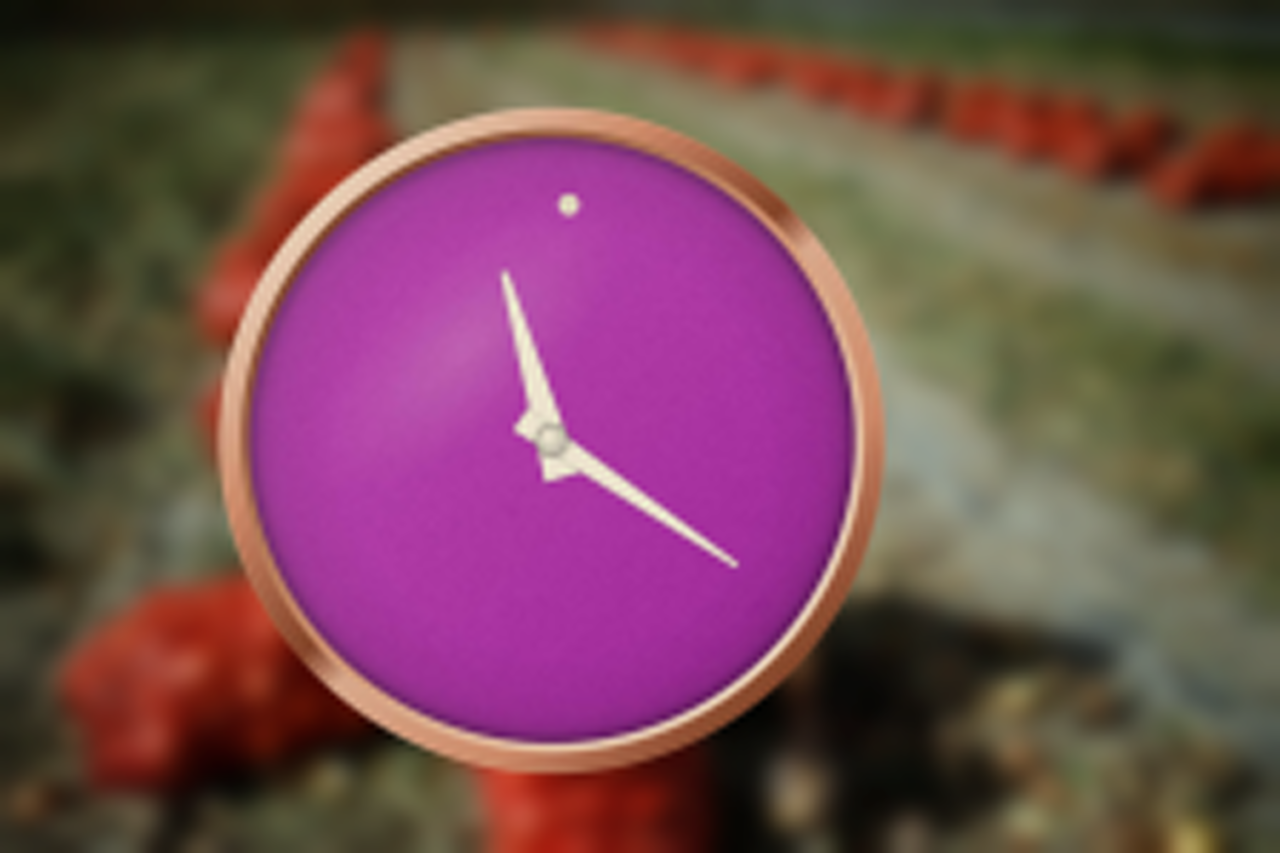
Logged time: 11:20
